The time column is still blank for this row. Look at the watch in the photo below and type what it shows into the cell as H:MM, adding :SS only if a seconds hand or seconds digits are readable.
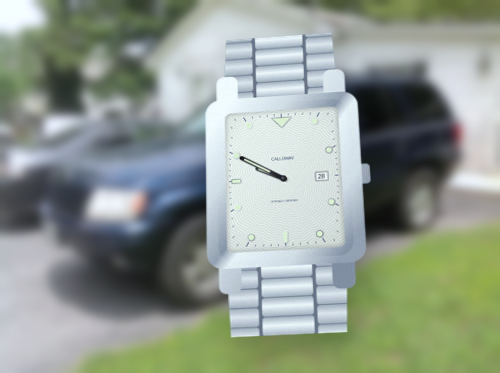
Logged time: 9:50
